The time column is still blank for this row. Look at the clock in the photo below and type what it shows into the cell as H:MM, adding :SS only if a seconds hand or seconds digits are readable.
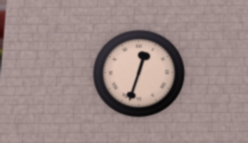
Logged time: 12:33
